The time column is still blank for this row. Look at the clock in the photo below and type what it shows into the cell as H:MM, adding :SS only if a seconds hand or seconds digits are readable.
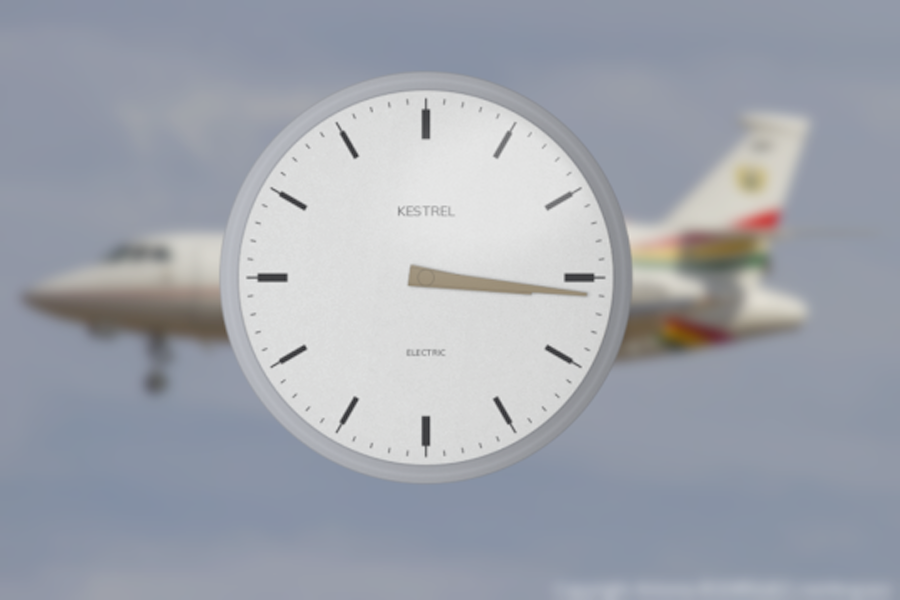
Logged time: 3:16
